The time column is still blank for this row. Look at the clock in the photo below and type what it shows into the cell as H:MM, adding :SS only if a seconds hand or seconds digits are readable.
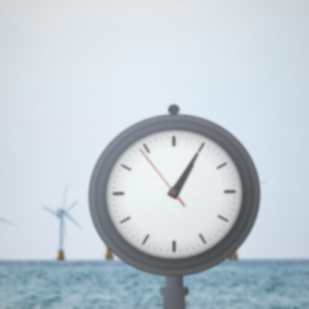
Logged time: 1:04:54
